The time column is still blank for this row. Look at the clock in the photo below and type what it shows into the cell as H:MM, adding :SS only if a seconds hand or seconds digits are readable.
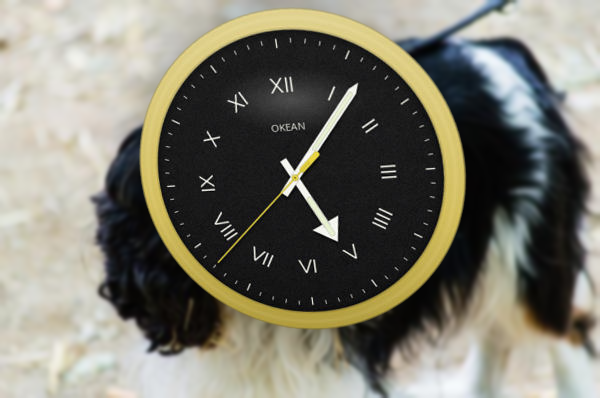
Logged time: 5:06:38
